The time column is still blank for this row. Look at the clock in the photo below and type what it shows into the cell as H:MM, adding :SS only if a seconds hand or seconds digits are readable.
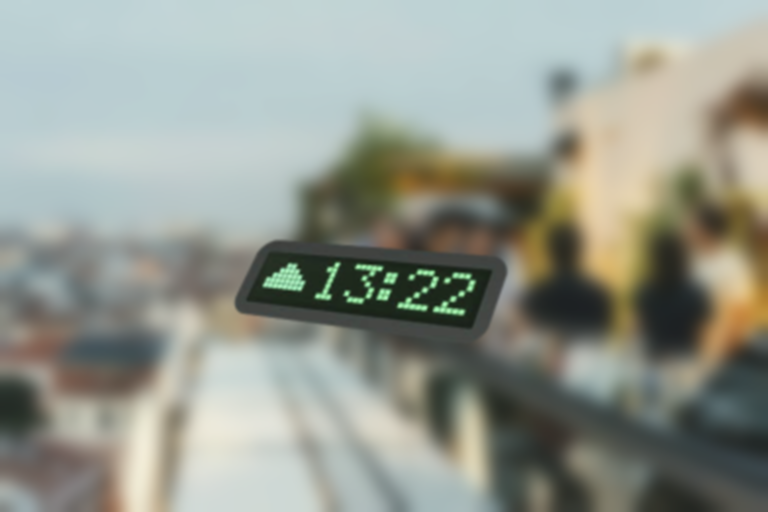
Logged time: 13:22
